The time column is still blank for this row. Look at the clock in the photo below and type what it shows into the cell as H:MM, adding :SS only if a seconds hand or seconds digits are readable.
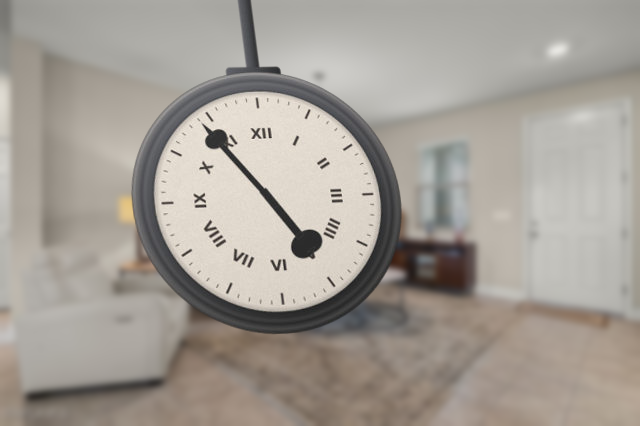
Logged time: 4:54
